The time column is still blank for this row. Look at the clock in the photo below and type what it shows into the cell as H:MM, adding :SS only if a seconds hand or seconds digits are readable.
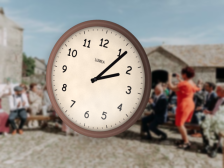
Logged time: 2:06
